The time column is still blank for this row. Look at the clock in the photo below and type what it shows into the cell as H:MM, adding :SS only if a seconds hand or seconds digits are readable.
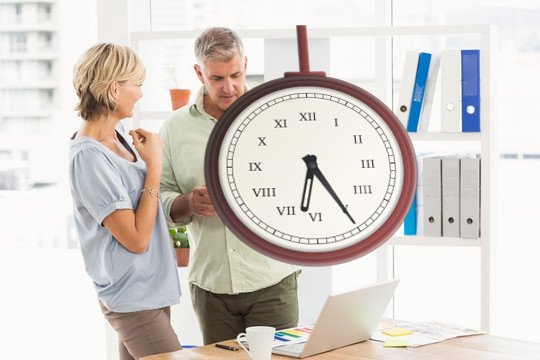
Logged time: 6:25
